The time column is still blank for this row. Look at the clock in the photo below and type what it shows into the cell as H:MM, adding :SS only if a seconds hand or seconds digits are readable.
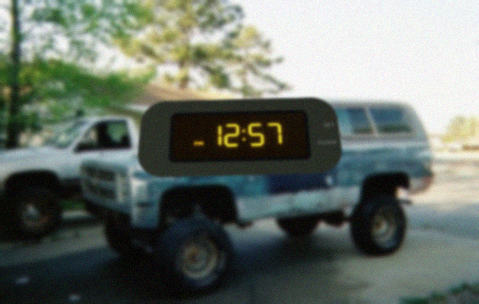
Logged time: 12:57
